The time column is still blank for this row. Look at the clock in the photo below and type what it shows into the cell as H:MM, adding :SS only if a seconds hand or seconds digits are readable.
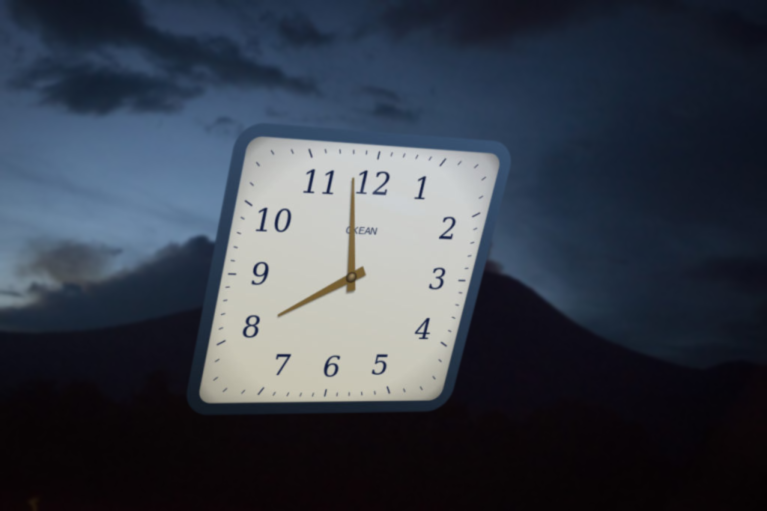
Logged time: 7:58
